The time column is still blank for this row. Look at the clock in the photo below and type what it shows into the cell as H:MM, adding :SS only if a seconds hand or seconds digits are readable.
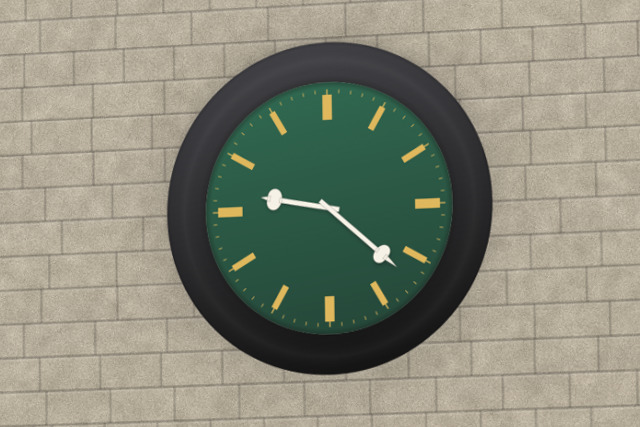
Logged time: 9:22
